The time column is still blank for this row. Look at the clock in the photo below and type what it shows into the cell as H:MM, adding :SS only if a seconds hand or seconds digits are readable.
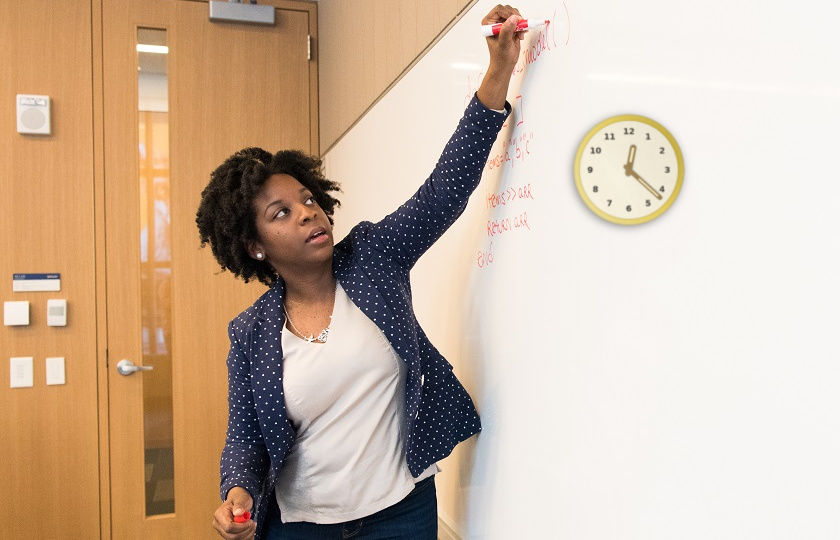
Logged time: 12:22
